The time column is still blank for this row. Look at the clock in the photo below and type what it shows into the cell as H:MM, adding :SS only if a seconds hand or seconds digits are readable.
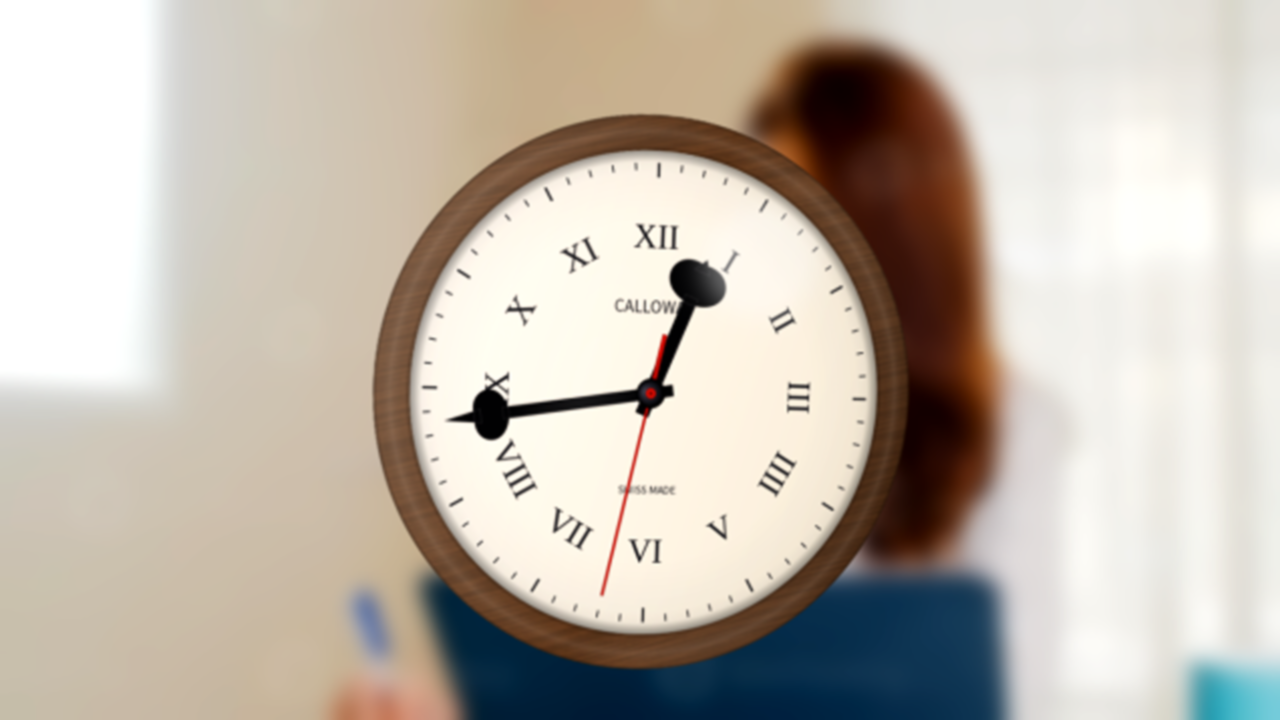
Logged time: 12:43:32
